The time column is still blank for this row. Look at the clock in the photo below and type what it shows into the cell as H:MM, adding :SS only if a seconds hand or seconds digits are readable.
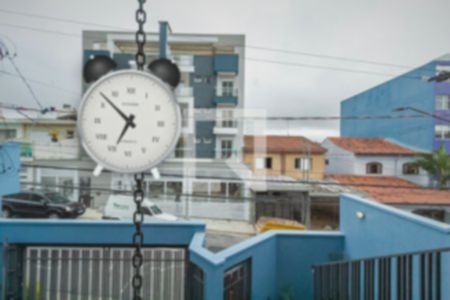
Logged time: 6:52
